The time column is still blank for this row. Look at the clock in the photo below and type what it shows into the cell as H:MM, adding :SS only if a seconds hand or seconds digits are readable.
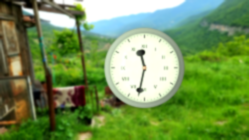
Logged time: 11:32
